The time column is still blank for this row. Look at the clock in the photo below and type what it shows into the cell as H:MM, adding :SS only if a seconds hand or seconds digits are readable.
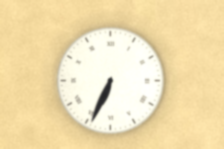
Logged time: 6:34
